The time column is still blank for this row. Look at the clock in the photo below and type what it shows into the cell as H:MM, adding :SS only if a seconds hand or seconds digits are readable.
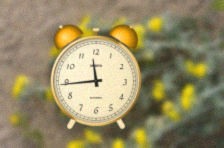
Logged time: 11:44
